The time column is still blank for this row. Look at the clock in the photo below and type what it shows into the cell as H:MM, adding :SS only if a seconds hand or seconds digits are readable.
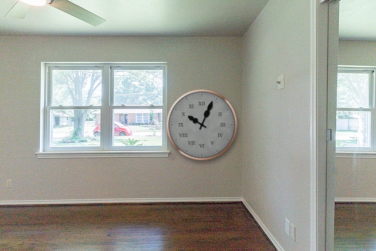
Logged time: 10:04
